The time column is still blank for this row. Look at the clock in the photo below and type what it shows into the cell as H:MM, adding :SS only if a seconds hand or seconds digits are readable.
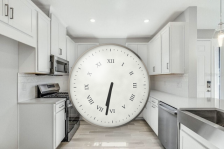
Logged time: 6:32
